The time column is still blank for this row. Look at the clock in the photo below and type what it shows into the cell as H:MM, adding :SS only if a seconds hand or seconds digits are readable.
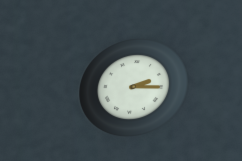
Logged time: 2:15
